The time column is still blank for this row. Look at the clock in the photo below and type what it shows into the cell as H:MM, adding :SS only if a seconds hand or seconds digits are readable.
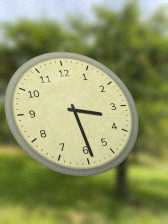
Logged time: 3:29
